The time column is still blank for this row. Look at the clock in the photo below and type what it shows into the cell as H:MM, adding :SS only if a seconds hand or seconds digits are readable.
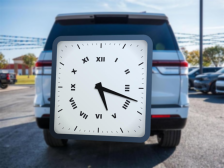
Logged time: 5:18
